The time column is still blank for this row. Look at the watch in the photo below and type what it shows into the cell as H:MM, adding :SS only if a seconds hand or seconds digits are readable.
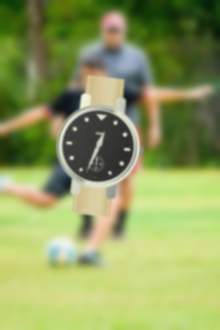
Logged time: 12:33
